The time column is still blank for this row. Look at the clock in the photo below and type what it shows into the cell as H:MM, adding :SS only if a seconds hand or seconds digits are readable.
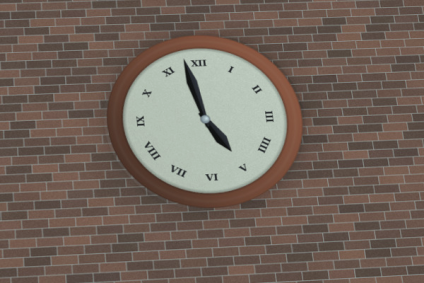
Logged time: 4:58
